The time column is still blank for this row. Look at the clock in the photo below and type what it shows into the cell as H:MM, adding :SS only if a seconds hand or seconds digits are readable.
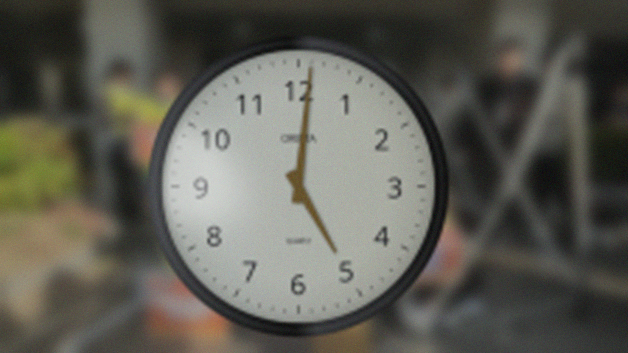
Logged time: 5:01
